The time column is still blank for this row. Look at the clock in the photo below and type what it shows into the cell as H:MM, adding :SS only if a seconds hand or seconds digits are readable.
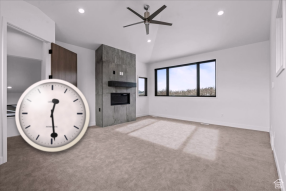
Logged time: 12:29
